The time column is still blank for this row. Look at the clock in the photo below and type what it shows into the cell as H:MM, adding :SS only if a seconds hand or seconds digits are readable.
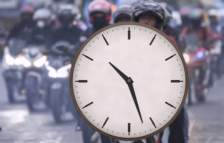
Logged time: 10:27
